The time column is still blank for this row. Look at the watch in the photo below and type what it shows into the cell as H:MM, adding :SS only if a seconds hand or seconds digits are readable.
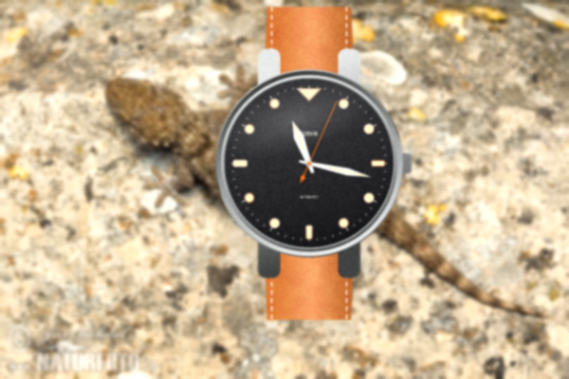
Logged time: 11:17:04
